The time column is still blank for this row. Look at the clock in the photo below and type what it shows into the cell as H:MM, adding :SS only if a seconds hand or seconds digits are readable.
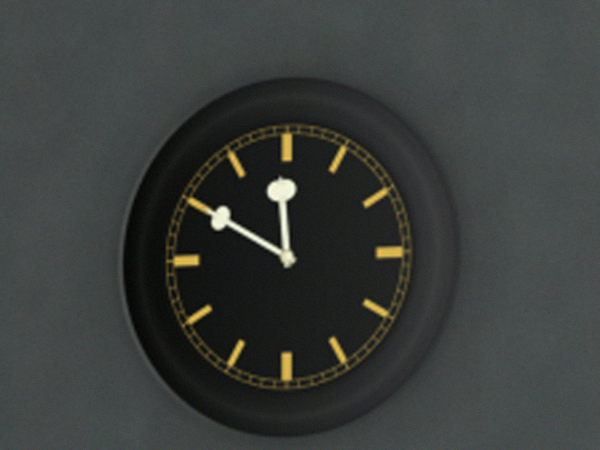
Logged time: 11:50
